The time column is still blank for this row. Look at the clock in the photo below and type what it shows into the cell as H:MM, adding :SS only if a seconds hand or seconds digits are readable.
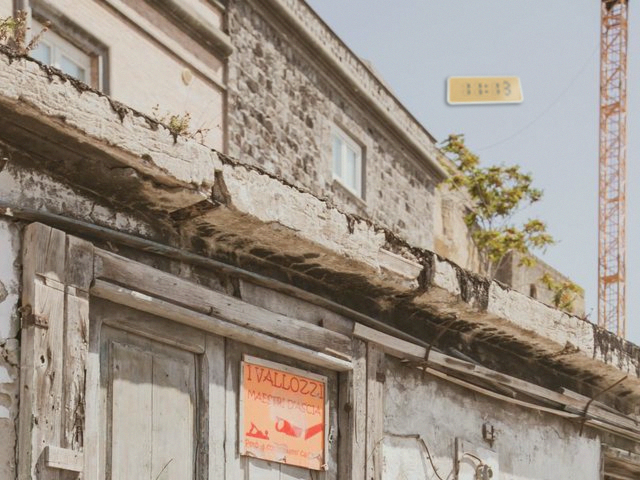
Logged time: 11:13
